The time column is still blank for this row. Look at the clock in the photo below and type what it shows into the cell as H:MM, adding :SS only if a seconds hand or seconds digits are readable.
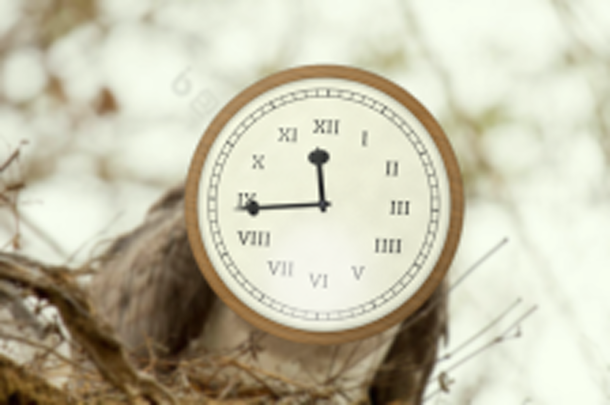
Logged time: 11:44
